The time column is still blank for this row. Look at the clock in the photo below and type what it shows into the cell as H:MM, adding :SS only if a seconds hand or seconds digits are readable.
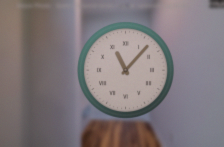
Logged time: 11:07
